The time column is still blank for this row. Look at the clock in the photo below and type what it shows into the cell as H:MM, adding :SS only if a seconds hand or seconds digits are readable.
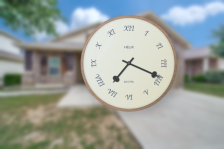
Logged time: 7:19
